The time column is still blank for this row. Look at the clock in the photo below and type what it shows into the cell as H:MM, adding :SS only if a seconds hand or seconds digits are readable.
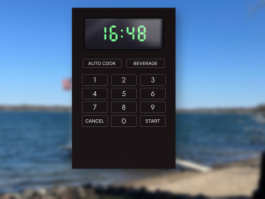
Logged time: 16:48
